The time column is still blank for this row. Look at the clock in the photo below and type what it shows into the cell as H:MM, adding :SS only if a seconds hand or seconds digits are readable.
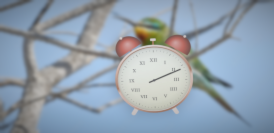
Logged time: 2:11
